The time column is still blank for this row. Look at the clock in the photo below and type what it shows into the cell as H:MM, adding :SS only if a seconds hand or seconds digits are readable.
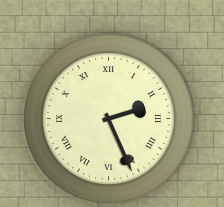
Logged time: 2:26
